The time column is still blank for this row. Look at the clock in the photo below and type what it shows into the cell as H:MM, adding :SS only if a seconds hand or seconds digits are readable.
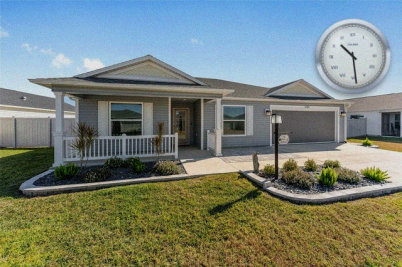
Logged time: 10:29
